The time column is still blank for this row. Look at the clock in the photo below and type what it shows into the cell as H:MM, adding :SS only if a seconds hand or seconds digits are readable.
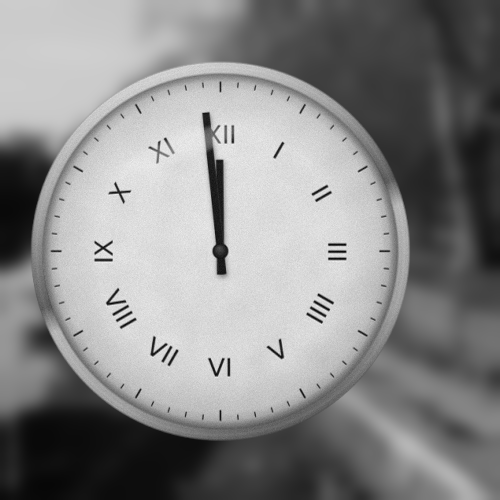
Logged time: 11:59
